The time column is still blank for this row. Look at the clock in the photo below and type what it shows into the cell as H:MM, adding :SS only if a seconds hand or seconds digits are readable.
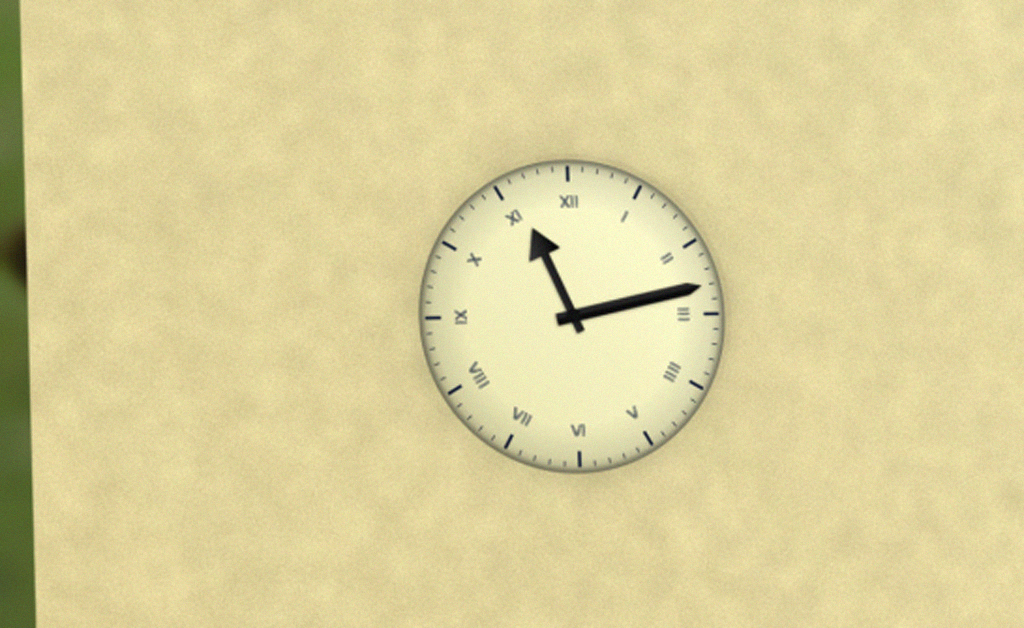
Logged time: 11:13
